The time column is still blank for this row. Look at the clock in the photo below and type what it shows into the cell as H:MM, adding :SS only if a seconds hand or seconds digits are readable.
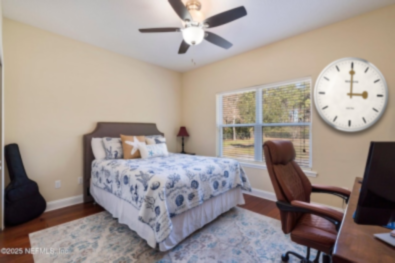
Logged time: 3:00
